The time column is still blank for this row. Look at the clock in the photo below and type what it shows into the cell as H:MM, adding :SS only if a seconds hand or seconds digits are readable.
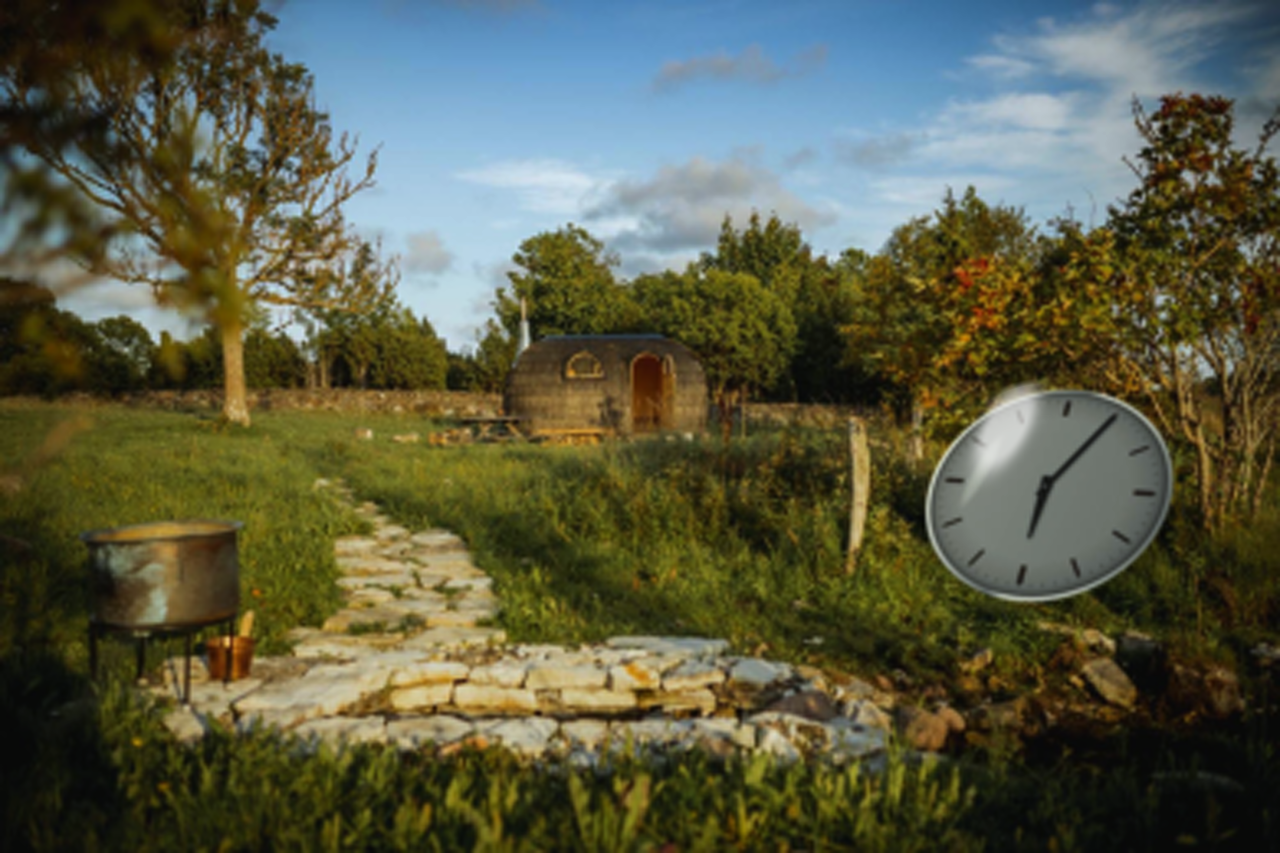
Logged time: 6:05
